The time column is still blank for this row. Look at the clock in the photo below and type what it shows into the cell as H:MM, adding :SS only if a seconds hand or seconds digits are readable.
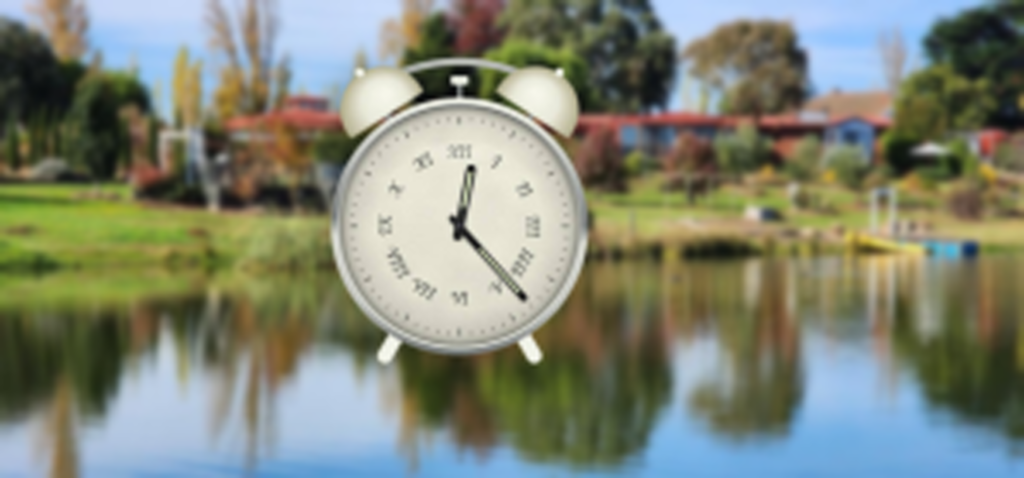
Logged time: 12:23
